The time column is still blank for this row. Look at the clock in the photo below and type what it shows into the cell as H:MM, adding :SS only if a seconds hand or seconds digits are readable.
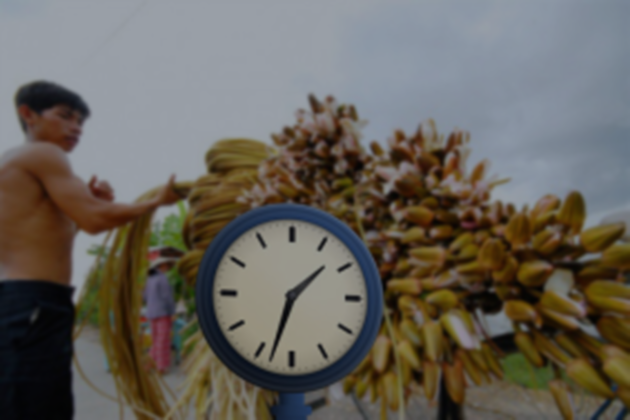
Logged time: 1:33
